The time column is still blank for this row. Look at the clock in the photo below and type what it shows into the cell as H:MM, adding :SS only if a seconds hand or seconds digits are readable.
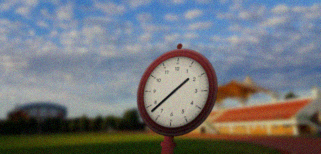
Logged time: 1:38
